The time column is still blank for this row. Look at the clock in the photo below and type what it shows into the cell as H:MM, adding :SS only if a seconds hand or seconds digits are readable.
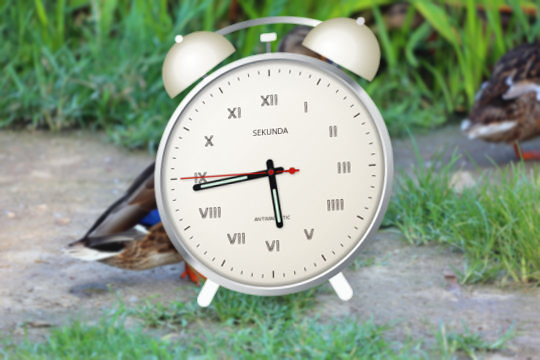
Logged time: 5:43:45
